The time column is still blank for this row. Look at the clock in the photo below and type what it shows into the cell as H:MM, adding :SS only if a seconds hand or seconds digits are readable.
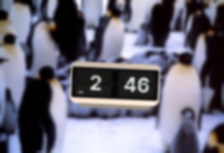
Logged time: 2:46
